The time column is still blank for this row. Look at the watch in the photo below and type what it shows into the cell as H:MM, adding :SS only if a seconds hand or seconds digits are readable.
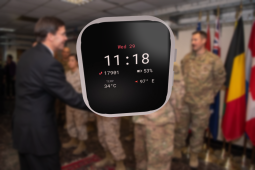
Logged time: 11:18
